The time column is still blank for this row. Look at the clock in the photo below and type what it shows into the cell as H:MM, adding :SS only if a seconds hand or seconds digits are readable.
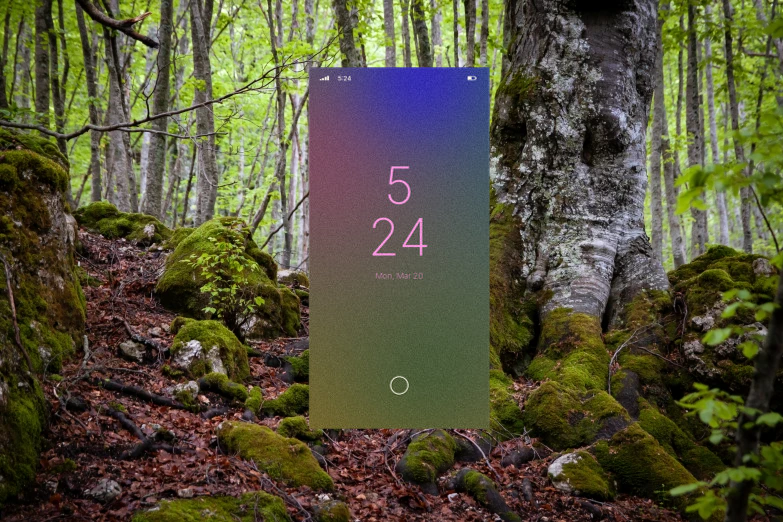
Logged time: 5:24
